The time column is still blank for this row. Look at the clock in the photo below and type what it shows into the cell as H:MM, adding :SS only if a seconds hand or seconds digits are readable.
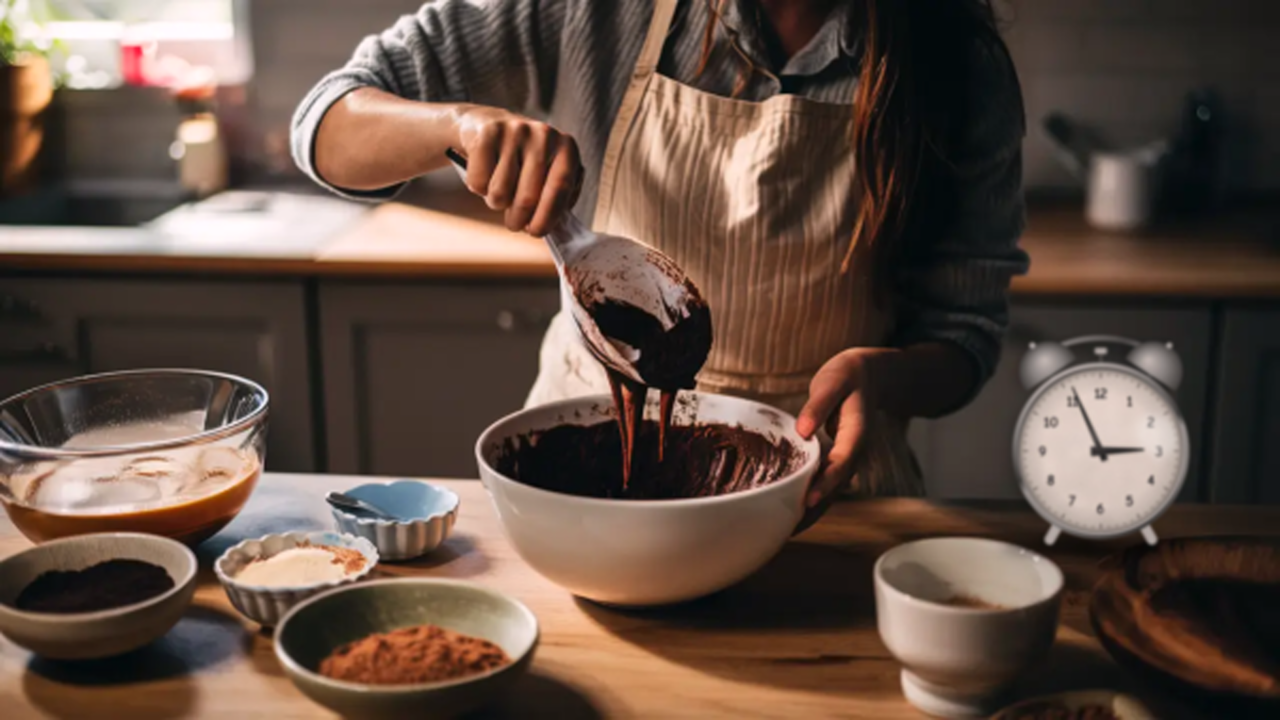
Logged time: 2:56
